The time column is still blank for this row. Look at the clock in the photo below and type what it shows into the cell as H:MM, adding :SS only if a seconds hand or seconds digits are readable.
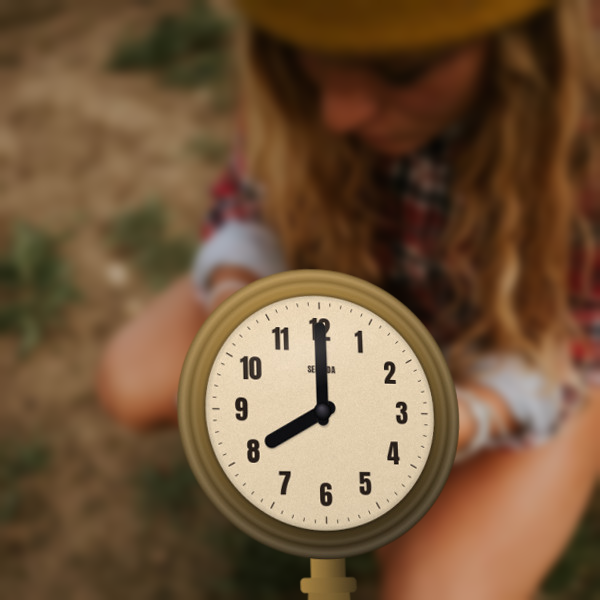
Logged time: 8:00
